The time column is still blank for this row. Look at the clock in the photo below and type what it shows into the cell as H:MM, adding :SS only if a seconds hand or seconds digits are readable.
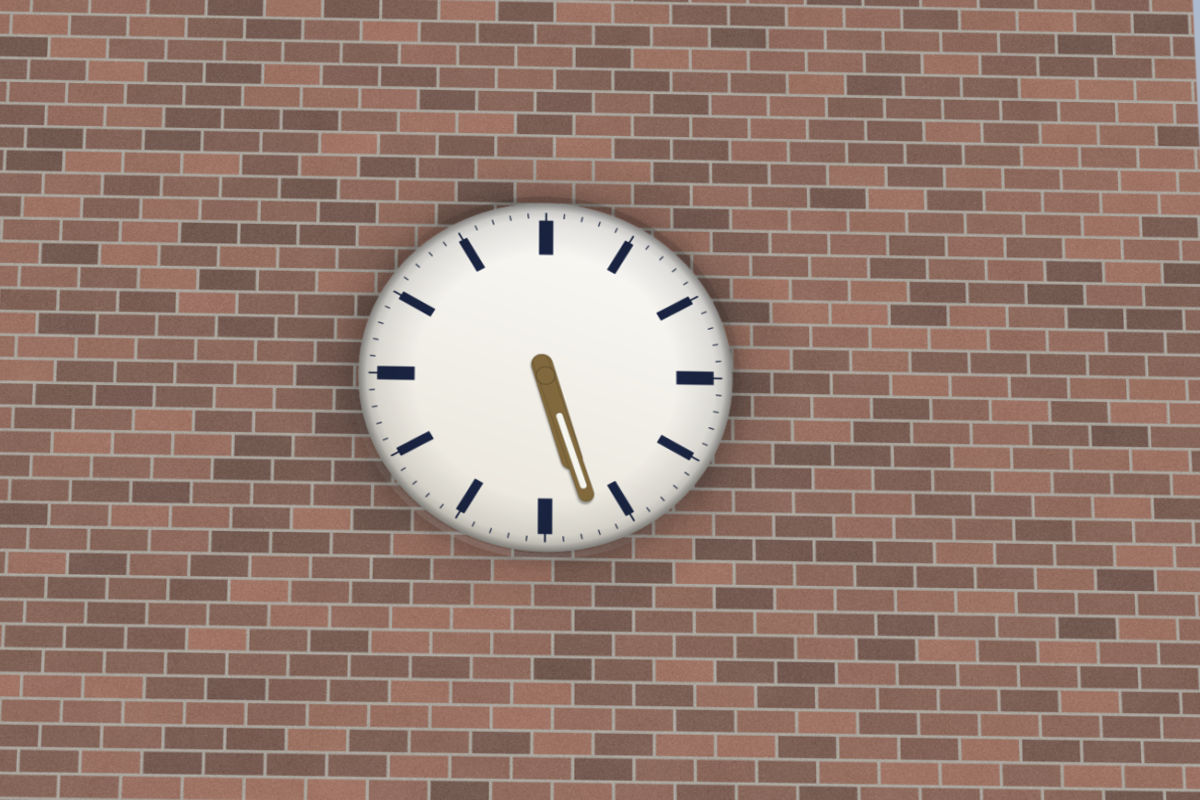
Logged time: 5:27
